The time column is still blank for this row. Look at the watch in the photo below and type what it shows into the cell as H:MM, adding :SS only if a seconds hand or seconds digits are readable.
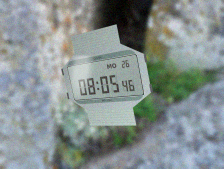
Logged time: 8:05:46
